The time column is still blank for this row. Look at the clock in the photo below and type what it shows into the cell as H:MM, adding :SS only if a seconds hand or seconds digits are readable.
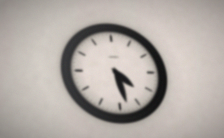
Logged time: 4:28
